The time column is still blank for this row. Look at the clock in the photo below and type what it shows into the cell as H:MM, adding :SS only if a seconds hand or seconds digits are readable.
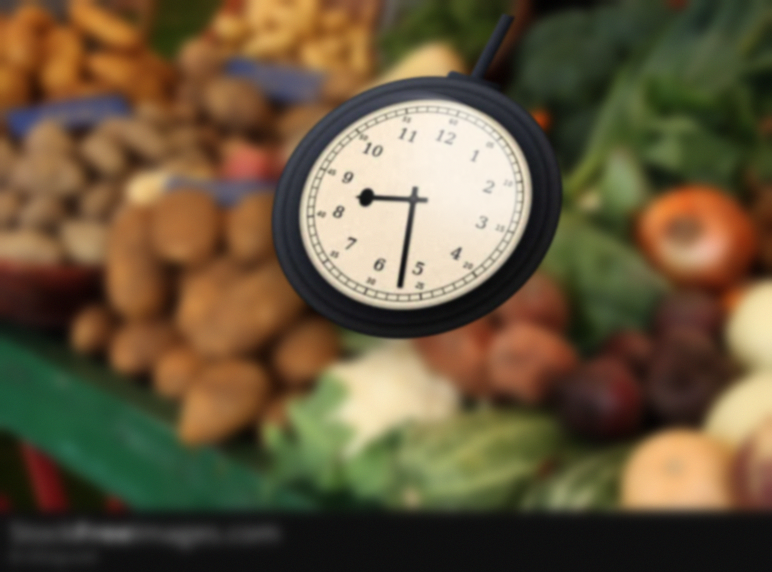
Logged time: 8:27
